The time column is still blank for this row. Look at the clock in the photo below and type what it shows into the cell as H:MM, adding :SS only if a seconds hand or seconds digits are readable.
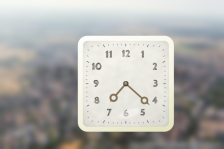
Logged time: 7:22
